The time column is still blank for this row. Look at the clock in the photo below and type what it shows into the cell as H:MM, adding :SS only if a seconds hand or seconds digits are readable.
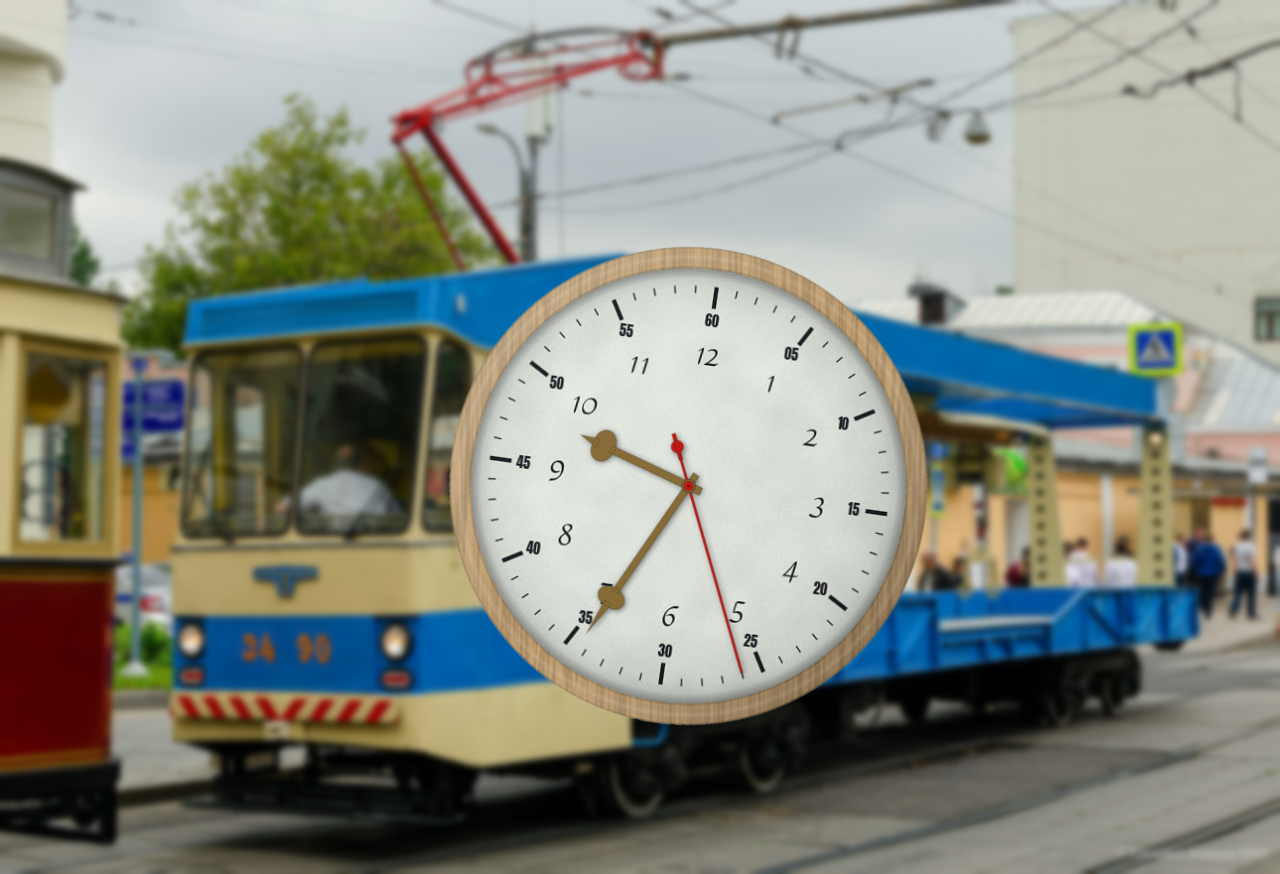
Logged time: 9:34:26
